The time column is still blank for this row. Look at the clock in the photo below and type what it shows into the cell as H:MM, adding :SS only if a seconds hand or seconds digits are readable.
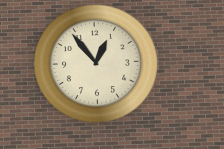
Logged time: 12:54
